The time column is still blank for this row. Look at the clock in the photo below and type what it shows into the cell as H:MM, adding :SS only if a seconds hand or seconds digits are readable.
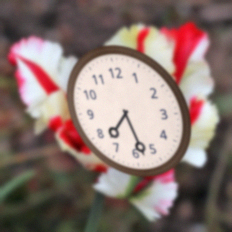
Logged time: 7:28
